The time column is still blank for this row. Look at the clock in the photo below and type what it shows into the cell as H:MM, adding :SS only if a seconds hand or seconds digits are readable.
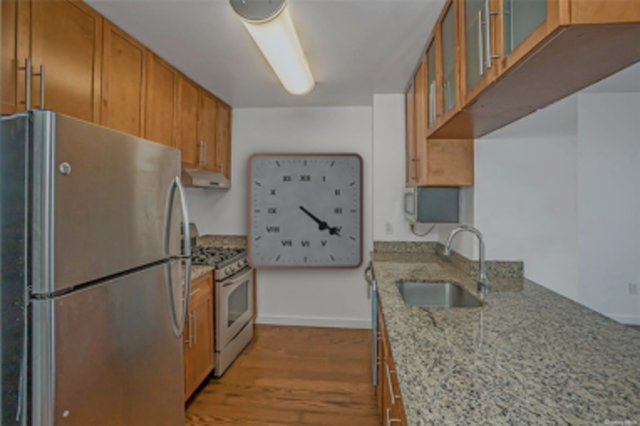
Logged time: 4:21
